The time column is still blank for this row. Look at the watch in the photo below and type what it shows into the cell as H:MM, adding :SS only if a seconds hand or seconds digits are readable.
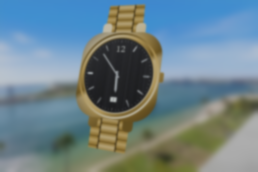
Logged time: 5:53
